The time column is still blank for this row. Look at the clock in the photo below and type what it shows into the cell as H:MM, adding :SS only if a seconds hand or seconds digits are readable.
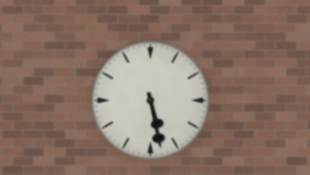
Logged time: 5:28
